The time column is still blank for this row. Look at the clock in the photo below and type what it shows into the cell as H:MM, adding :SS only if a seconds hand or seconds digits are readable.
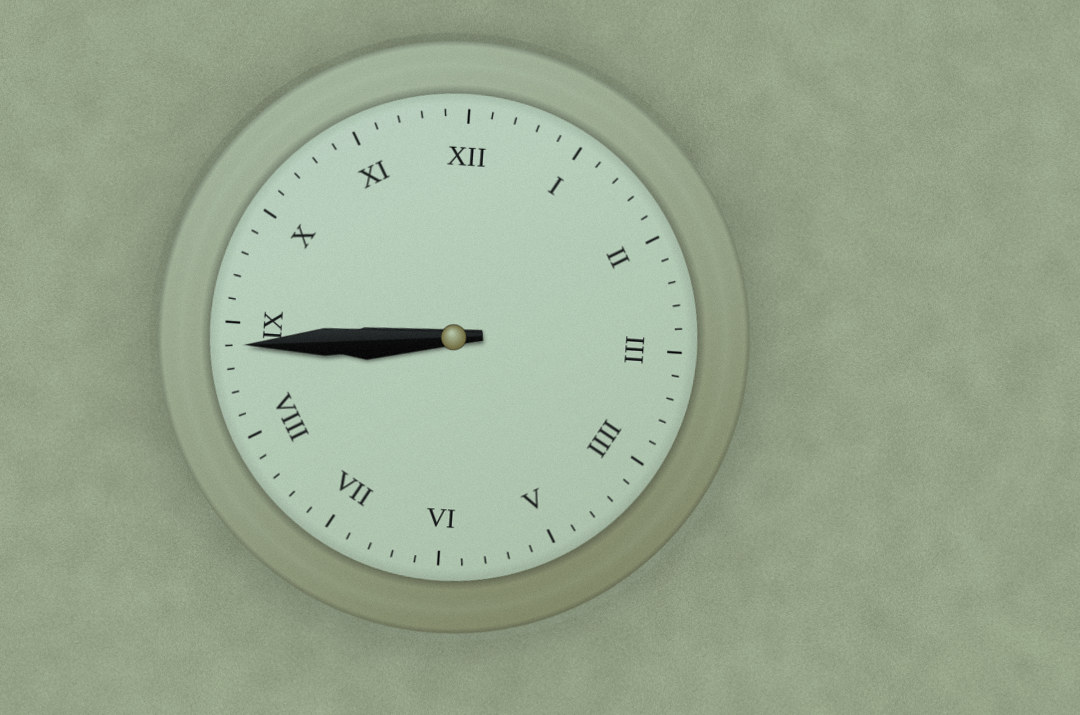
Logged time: 8:44
